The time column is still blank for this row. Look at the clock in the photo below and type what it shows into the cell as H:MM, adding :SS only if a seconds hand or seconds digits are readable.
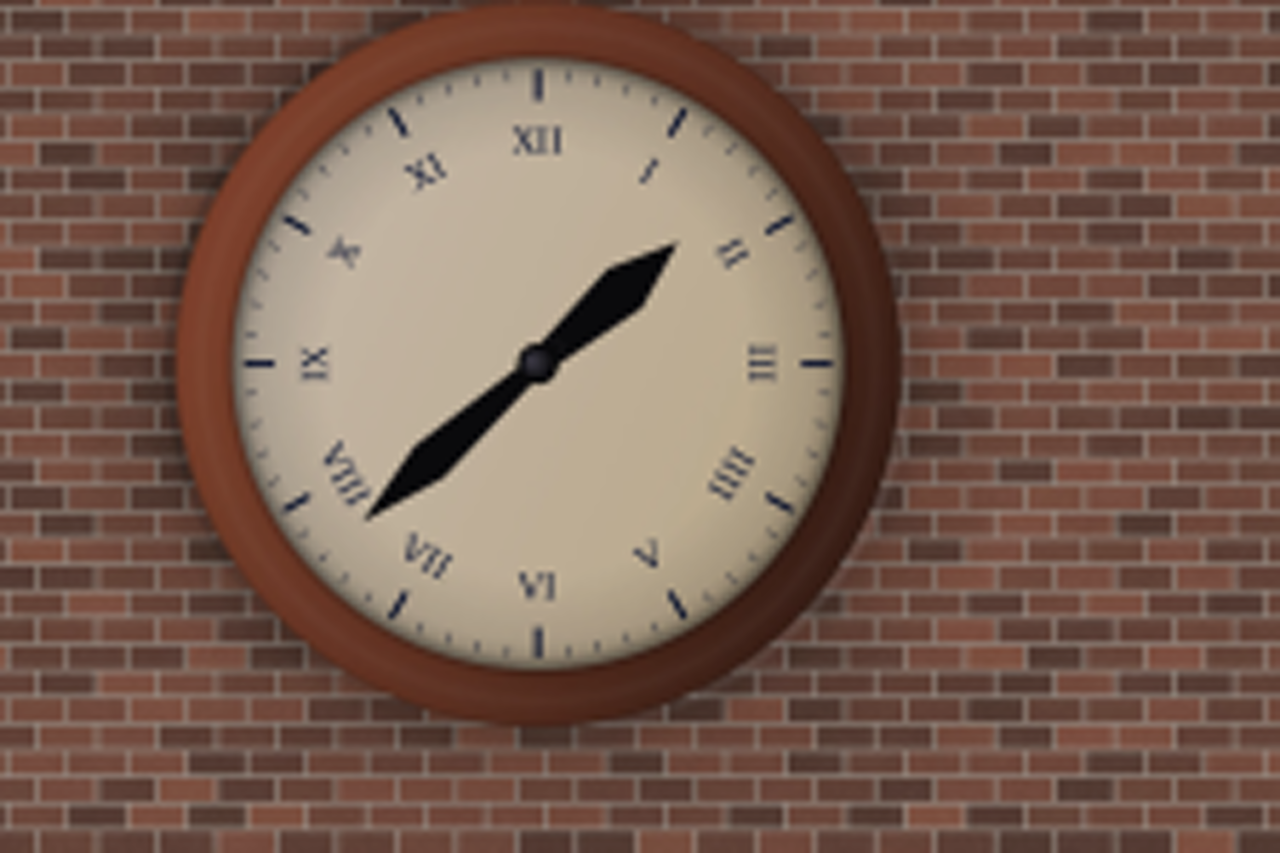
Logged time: 1:38
